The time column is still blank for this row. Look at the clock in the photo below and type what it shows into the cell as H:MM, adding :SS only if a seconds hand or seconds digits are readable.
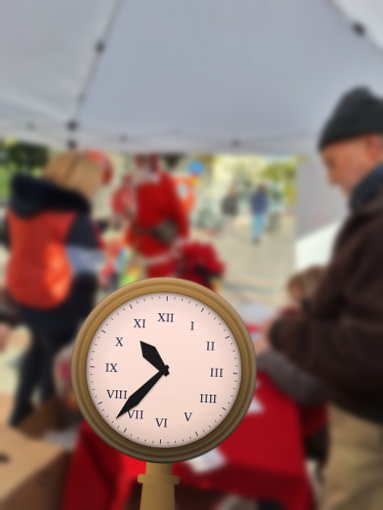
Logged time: 10:37
